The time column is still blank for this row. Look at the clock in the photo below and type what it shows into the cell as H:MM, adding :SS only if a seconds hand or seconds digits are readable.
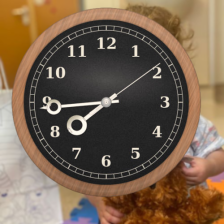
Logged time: 7:44:09
